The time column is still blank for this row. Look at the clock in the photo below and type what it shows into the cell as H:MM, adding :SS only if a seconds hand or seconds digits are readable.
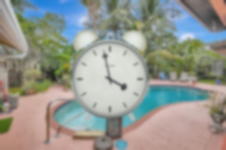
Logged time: 3:58
